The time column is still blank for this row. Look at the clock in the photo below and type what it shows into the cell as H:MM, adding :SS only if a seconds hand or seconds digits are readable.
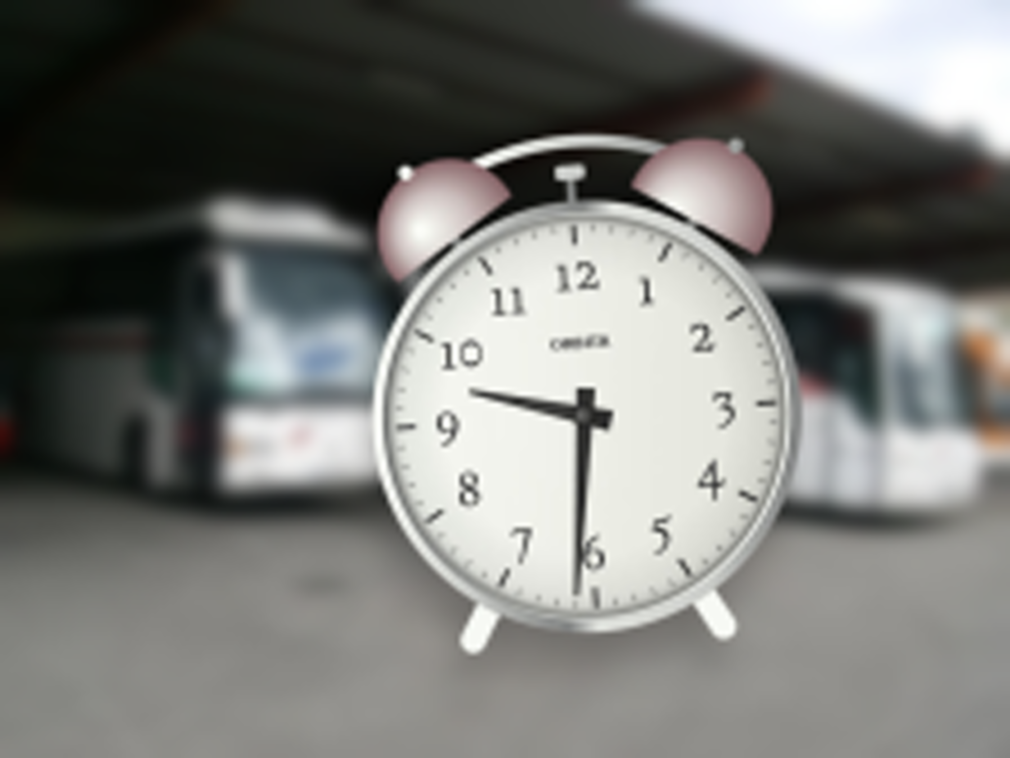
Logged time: 9:31
